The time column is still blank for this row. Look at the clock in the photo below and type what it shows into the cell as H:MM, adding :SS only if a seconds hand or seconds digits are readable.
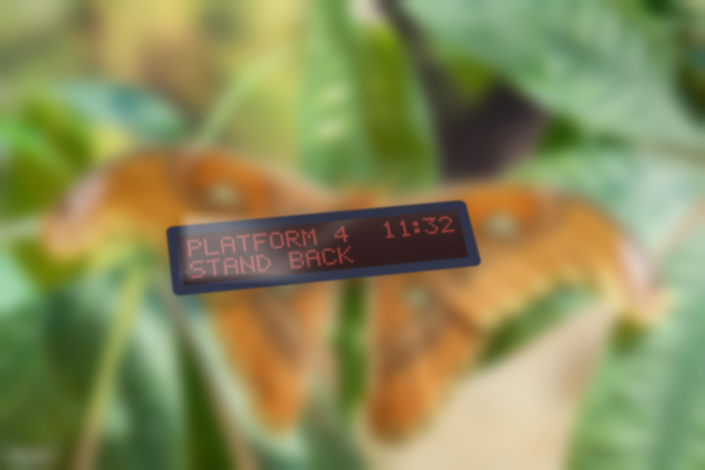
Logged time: 11:32
